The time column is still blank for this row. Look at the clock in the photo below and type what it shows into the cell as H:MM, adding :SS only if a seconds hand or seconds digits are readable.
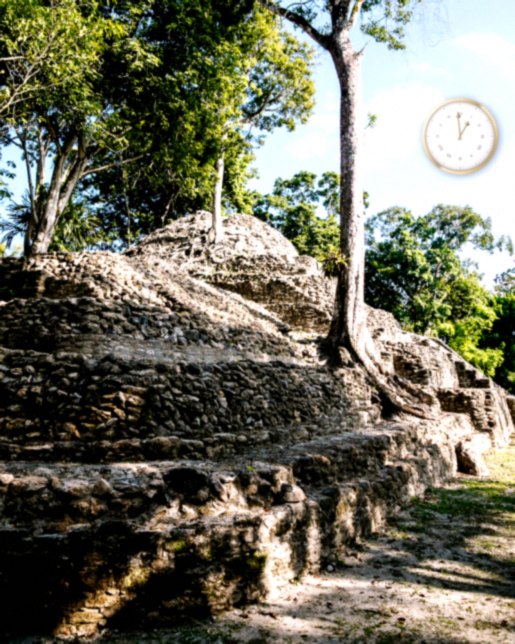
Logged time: 12:59
